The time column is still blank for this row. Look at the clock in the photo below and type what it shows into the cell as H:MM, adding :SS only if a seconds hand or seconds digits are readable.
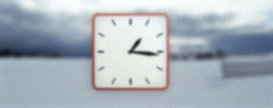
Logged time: 1:16
